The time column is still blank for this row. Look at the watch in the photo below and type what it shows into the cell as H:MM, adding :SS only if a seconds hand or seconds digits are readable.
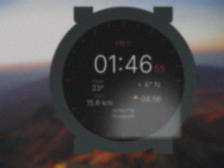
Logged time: 1:46
